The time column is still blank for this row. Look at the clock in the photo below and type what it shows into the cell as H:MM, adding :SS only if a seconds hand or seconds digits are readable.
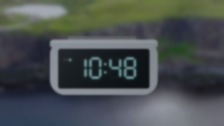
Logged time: 10:48
